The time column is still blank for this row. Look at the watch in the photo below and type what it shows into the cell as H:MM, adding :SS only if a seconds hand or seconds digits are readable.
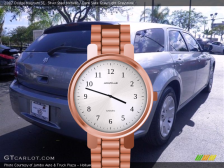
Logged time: 3:48
